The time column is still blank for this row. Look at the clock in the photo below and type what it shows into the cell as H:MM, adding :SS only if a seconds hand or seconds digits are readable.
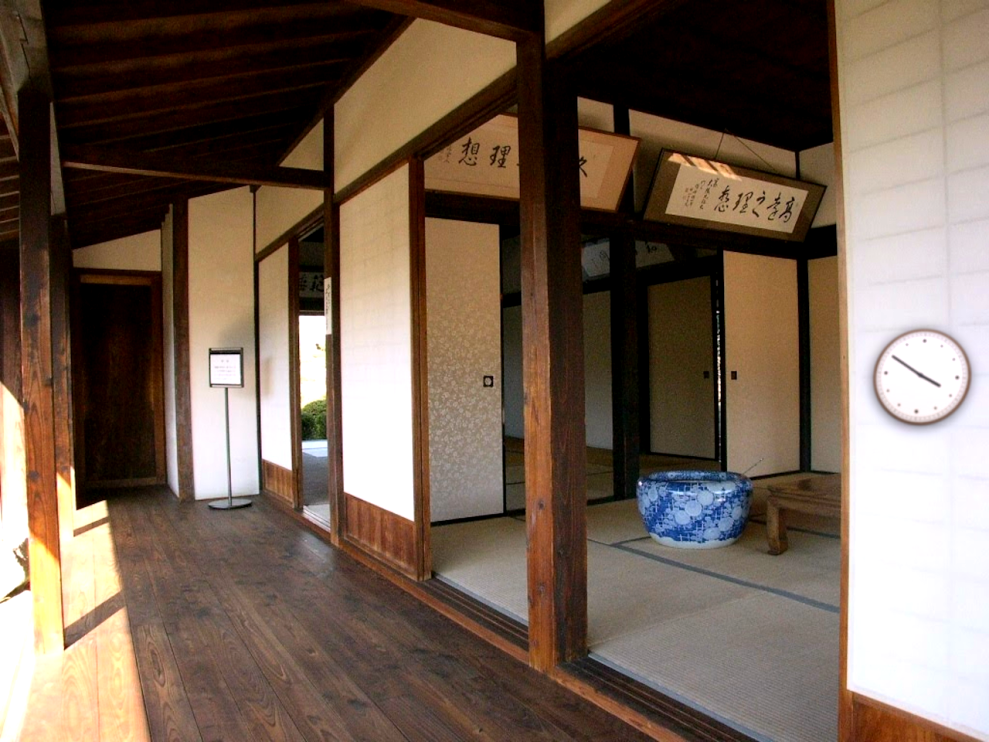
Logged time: 3:50
